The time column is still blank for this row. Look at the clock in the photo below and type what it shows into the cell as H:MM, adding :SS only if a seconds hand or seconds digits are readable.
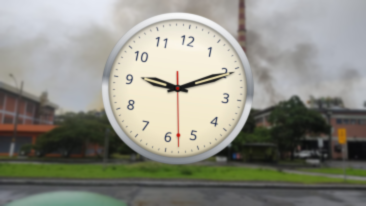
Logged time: 9:10:28
